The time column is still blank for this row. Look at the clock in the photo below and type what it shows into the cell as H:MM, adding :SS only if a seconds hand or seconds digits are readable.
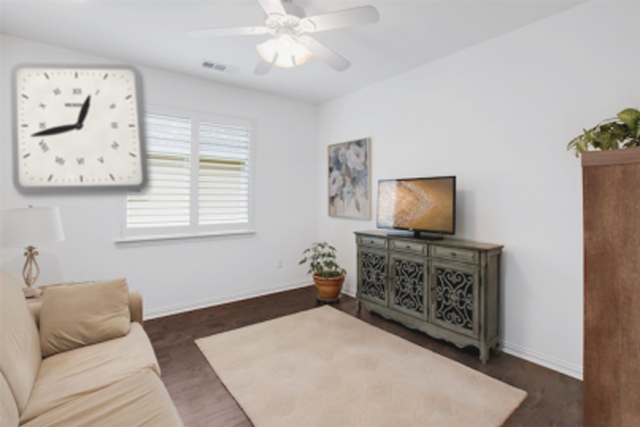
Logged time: 12:43
